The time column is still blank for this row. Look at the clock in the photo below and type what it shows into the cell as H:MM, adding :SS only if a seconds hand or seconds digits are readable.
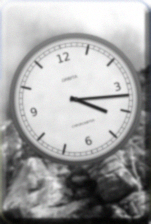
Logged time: 4:17
